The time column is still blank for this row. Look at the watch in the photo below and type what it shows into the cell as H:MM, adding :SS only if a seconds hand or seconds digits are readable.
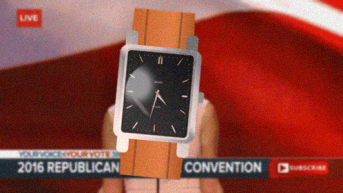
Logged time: 4:32
